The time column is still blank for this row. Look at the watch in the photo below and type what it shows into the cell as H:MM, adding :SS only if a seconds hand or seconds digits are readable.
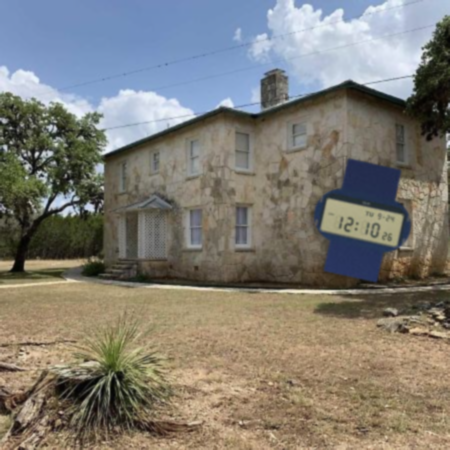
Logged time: 12:10
